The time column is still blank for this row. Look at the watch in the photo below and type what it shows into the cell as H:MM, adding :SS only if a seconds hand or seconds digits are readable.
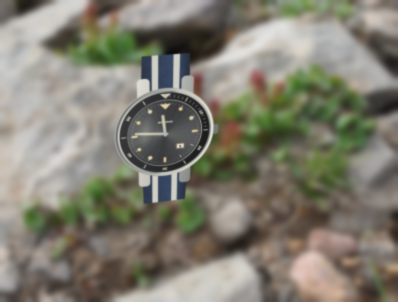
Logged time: 11:46
